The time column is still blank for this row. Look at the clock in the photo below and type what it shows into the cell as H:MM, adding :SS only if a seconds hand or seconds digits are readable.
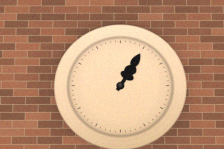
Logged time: 1:05
